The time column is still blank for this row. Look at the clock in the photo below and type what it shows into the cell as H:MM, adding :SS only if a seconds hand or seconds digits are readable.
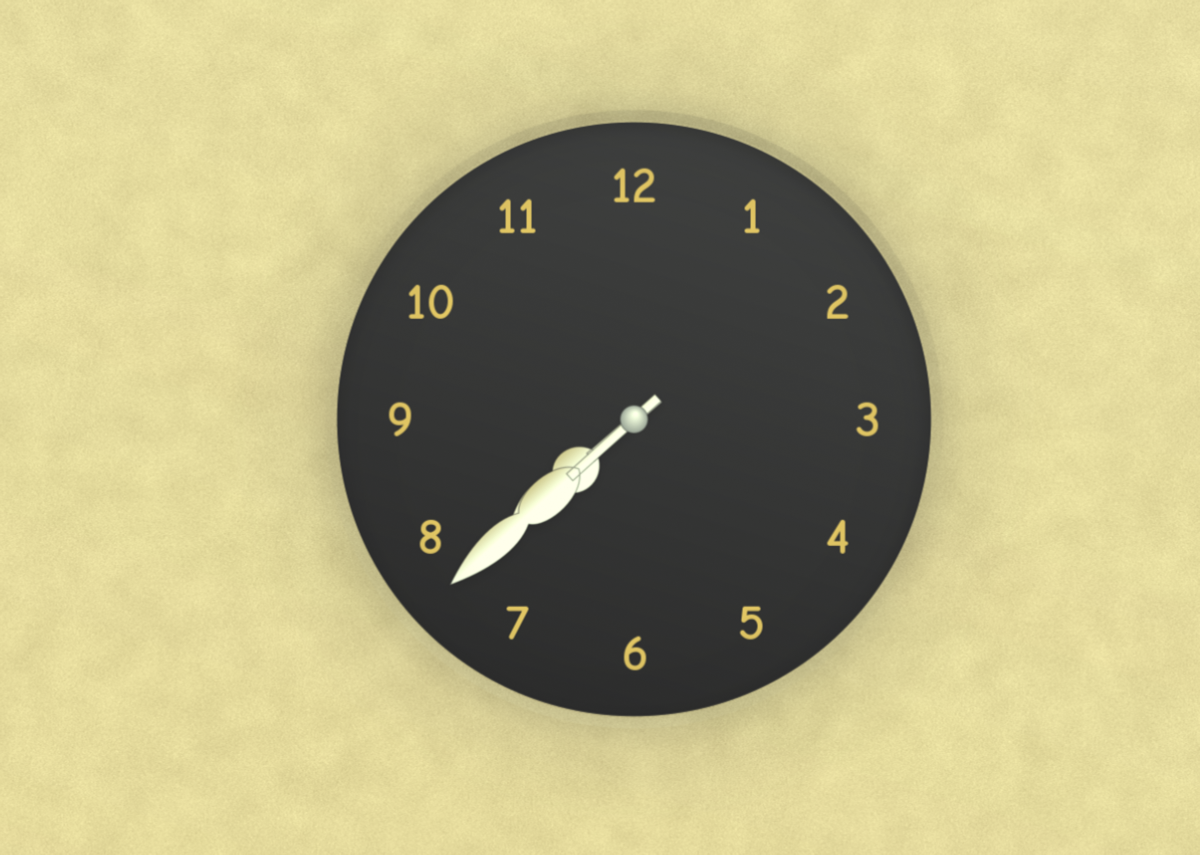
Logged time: 7:38
